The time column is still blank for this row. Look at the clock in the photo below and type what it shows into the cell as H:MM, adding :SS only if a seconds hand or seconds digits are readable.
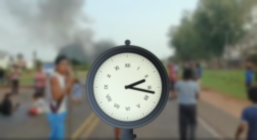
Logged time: 2:17
